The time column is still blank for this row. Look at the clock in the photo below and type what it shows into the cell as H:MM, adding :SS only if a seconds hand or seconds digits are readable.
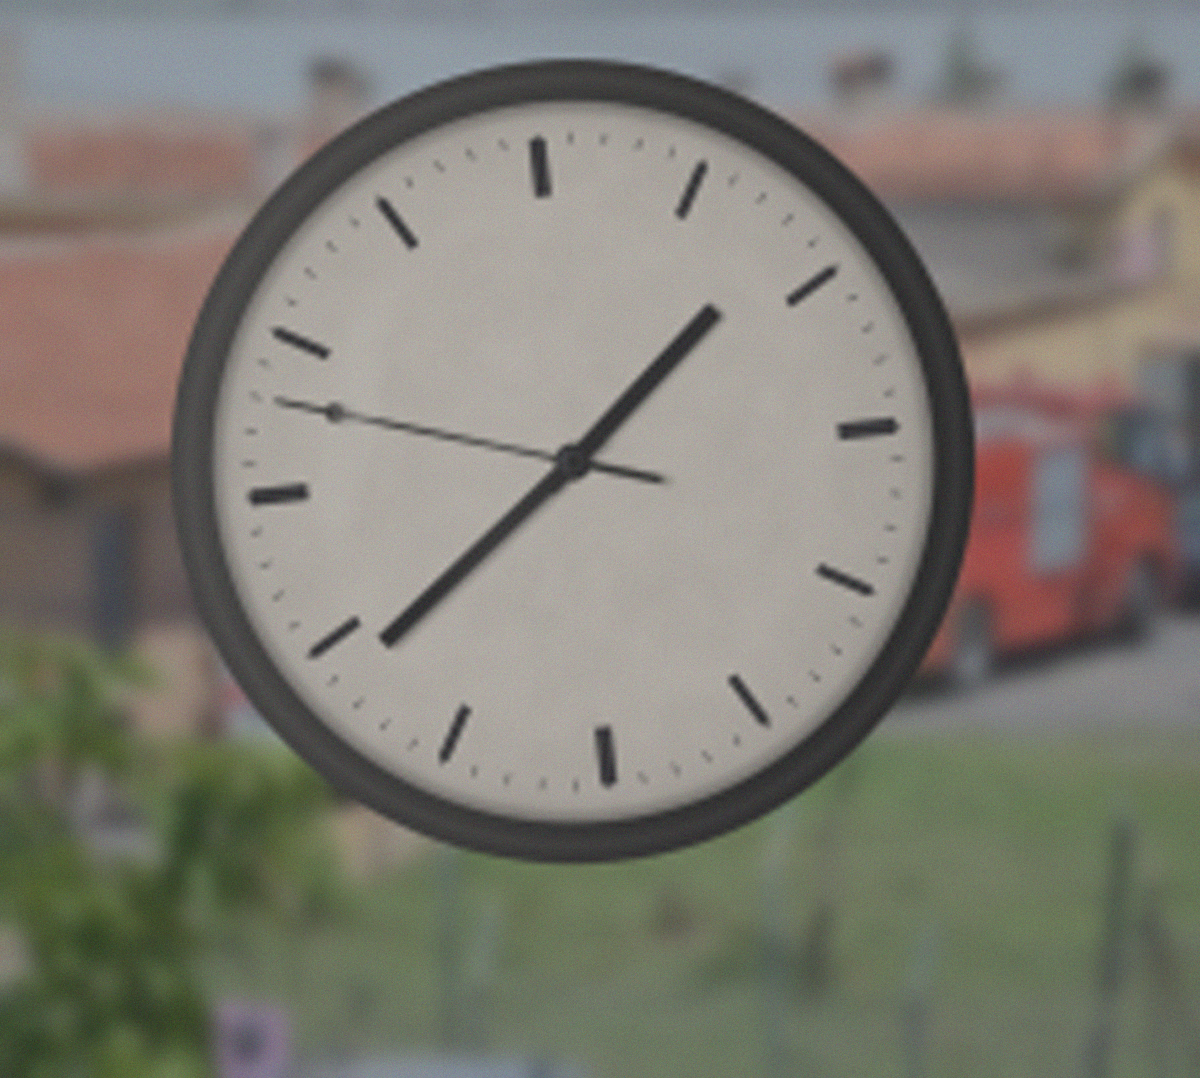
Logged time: 1:38:48
